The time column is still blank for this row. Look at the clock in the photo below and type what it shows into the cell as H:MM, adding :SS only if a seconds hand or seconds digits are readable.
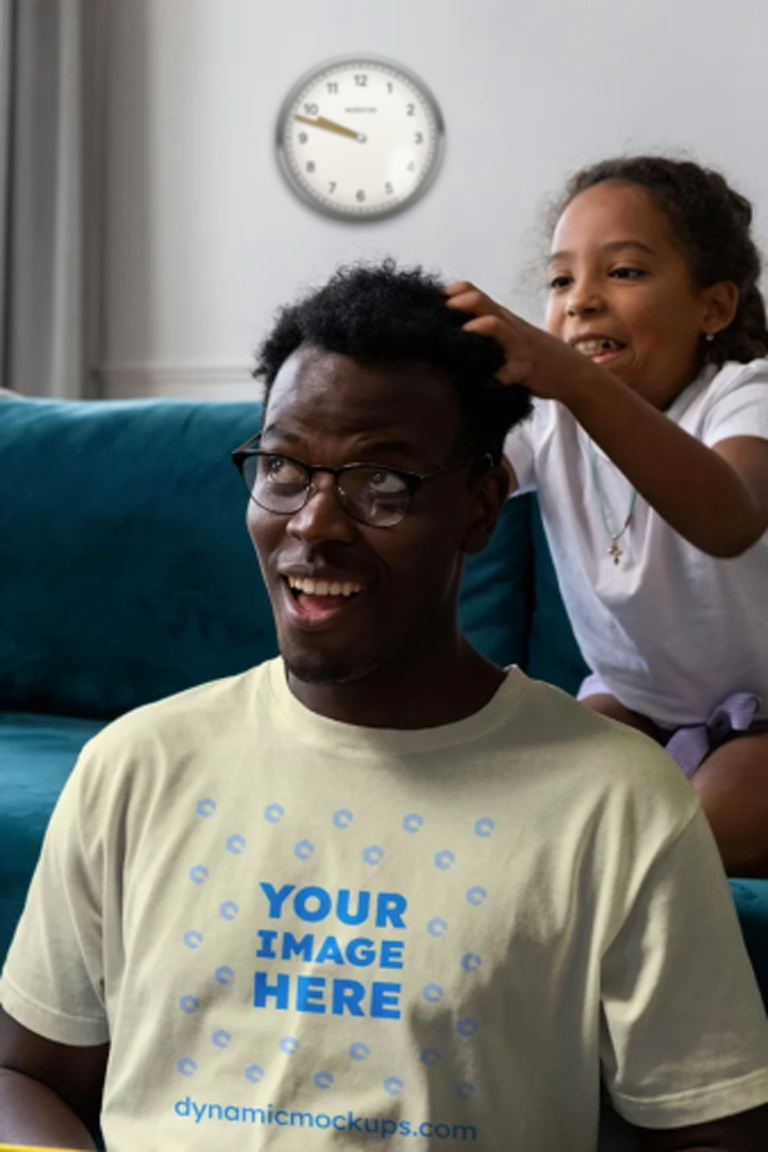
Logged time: 9:48
